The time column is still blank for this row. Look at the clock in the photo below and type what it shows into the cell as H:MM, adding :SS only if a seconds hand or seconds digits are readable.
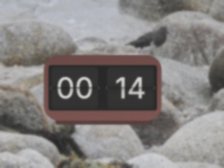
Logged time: 0:14
